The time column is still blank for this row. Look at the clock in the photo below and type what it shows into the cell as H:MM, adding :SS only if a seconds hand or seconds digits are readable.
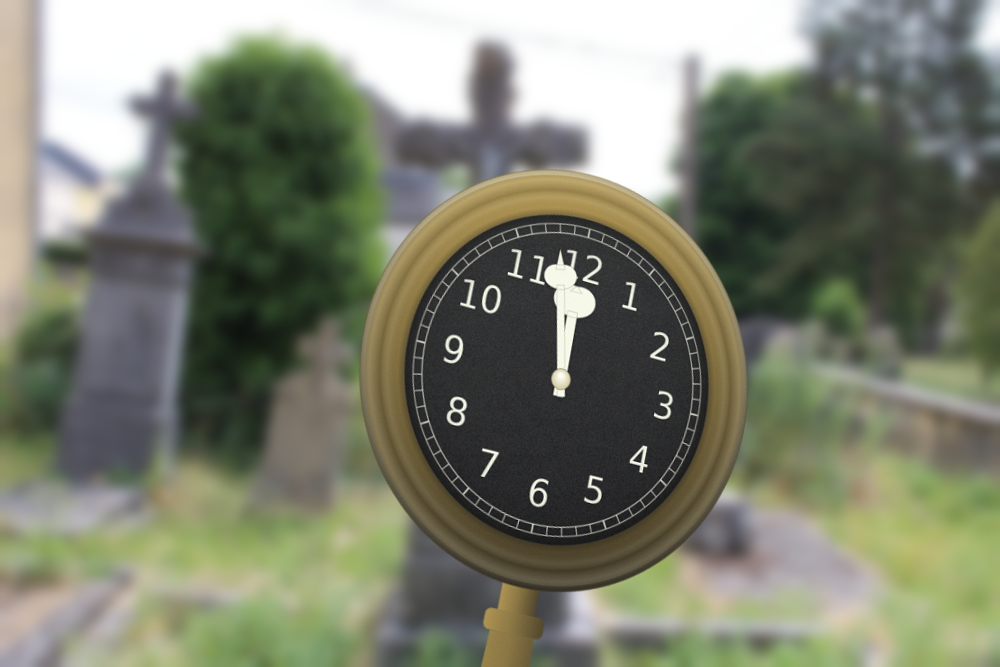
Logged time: 11:58
